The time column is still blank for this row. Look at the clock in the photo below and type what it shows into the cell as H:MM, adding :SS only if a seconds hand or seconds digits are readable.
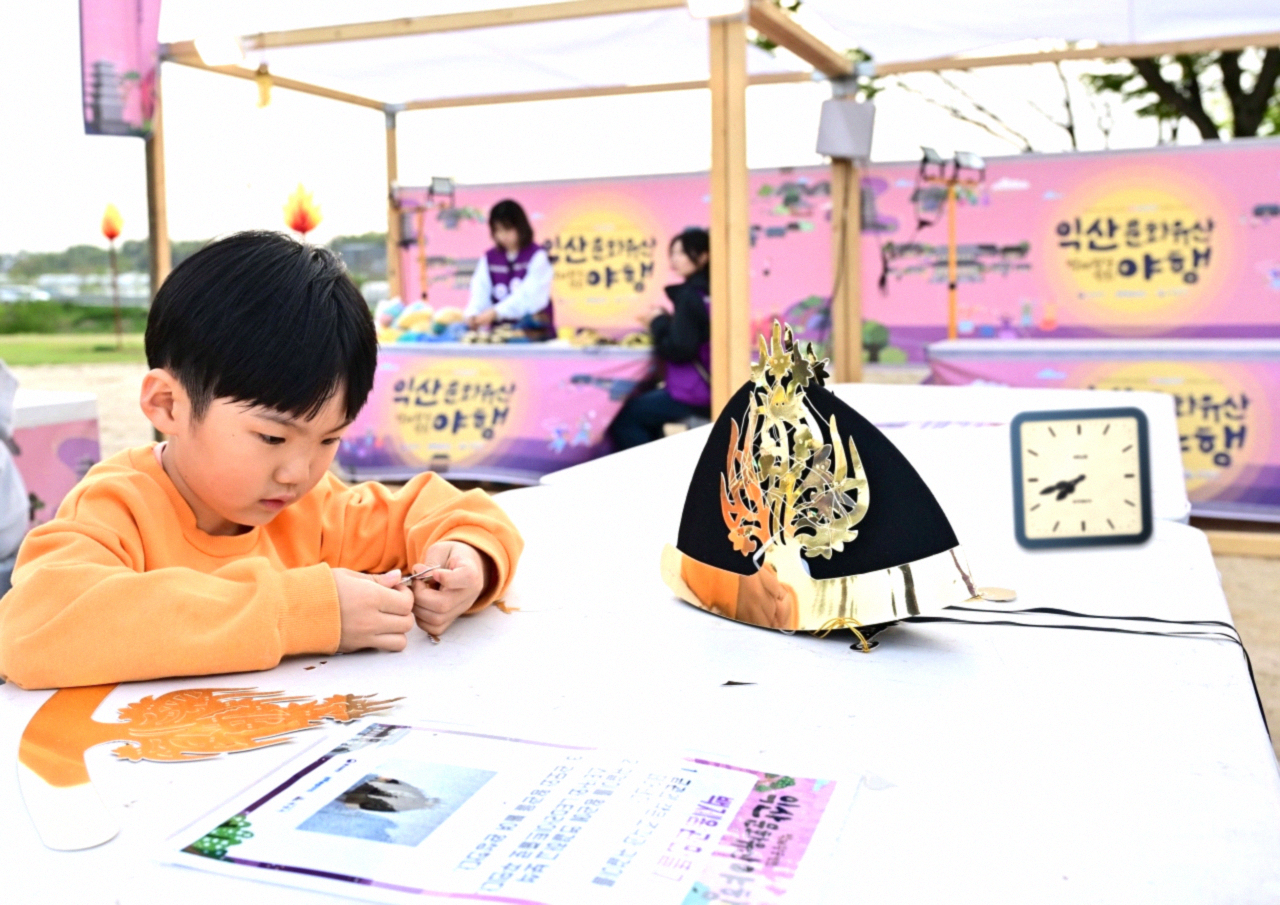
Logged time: 7:42
